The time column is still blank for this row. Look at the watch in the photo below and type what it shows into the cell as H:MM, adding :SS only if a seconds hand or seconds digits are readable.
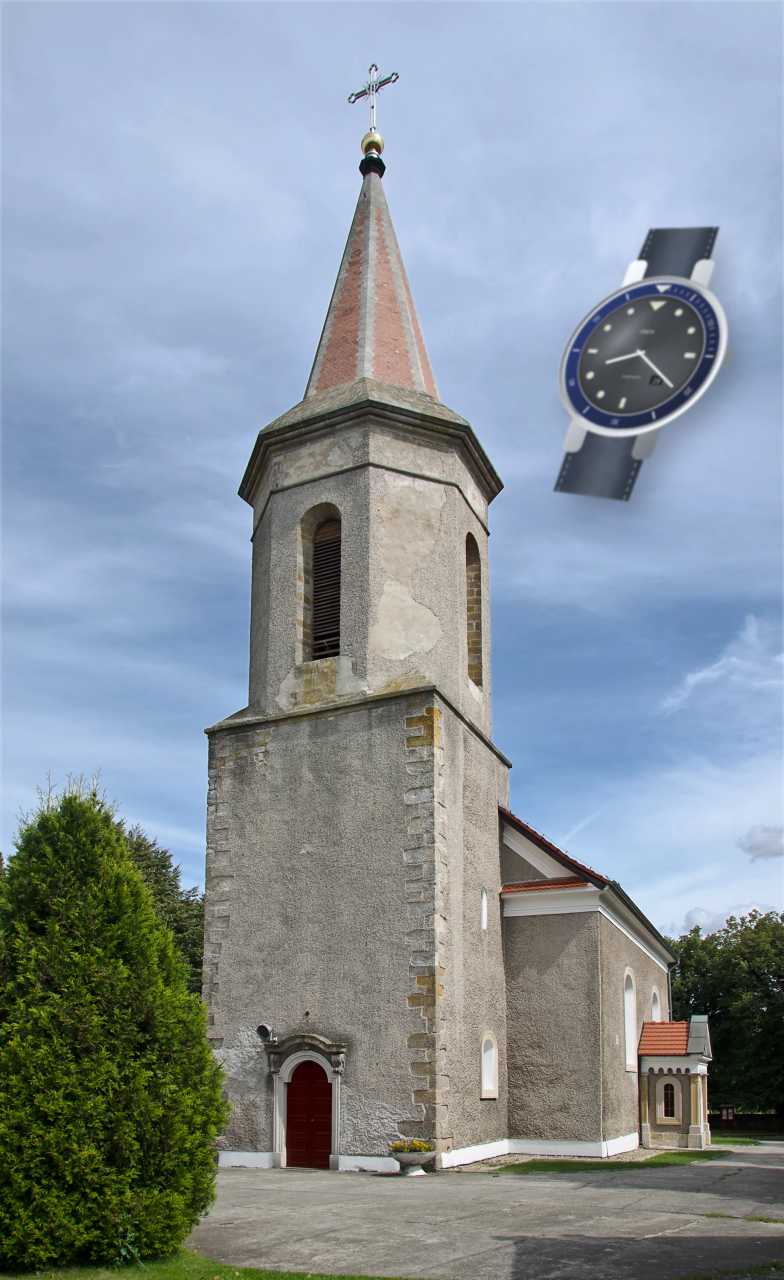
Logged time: 8:21
